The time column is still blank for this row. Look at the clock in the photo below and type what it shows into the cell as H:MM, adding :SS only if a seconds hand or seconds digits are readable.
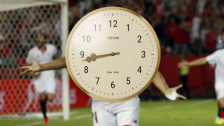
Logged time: 8:43
